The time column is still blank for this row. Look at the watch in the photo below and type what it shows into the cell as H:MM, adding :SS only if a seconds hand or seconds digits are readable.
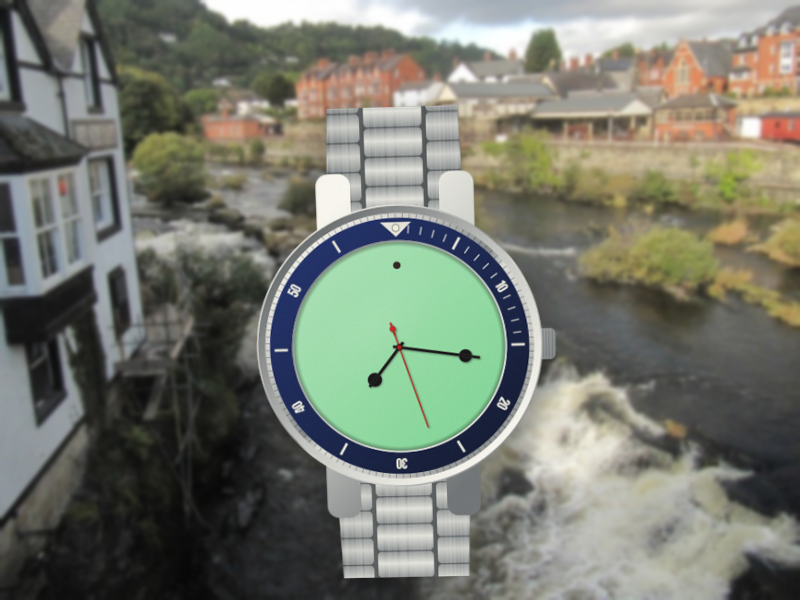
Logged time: 7:16:27
